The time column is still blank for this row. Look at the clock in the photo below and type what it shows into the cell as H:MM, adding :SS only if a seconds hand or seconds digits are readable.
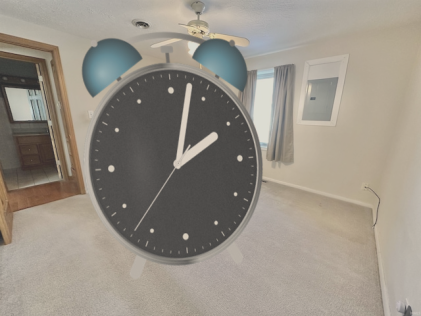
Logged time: 2:02:37
